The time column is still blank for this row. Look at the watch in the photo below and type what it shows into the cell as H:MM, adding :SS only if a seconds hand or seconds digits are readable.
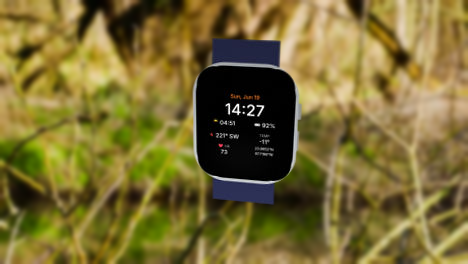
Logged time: 14:27
